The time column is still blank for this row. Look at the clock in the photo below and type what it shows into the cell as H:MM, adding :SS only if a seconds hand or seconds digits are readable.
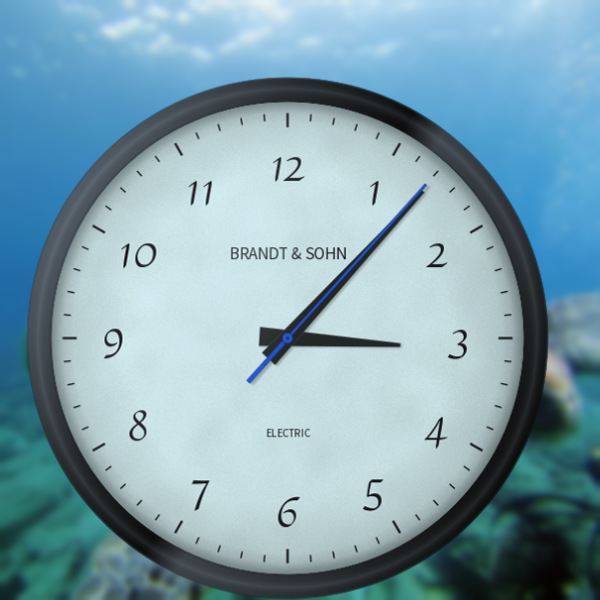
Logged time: 3:07:07
